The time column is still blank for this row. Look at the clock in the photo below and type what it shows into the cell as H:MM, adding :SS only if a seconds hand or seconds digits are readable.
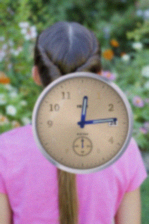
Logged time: 12:14
